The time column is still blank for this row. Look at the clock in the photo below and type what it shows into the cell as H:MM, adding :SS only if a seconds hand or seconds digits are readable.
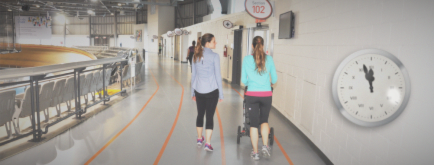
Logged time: 11:57
